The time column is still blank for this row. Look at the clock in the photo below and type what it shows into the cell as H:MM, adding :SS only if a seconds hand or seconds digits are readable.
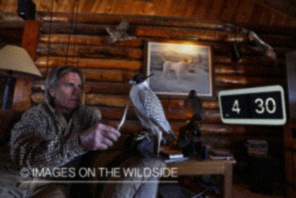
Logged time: 4:30
